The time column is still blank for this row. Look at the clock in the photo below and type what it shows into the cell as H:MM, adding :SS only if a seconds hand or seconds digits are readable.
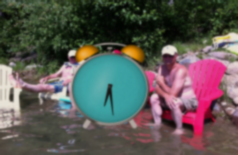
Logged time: 6:29
